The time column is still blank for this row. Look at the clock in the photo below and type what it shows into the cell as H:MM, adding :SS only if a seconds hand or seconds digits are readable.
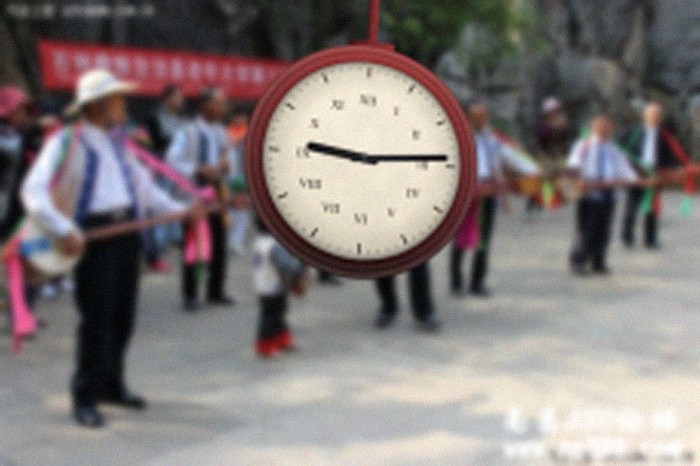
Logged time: 9:14
